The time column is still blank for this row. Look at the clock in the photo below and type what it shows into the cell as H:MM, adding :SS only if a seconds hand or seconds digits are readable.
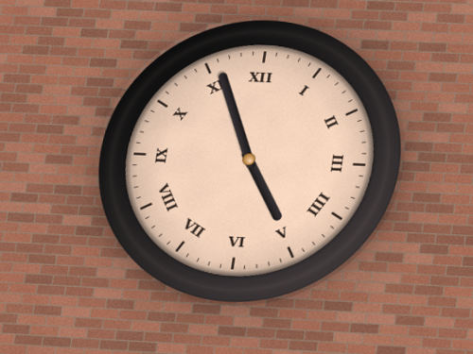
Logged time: 4:56
